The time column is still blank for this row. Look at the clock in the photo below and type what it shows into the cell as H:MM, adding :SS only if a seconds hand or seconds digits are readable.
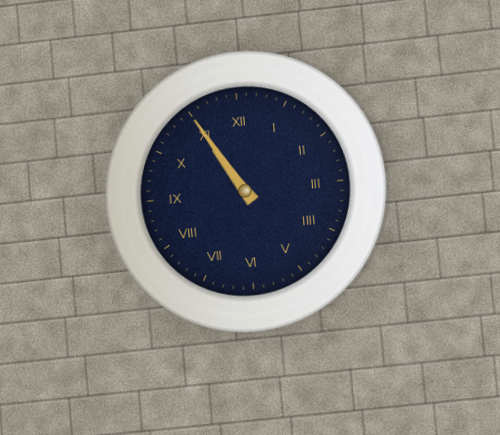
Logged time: 10:55
